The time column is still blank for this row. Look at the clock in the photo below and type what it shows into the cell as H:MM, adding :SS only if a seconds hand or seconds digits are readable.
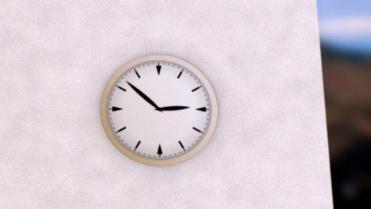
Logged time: 2:52
